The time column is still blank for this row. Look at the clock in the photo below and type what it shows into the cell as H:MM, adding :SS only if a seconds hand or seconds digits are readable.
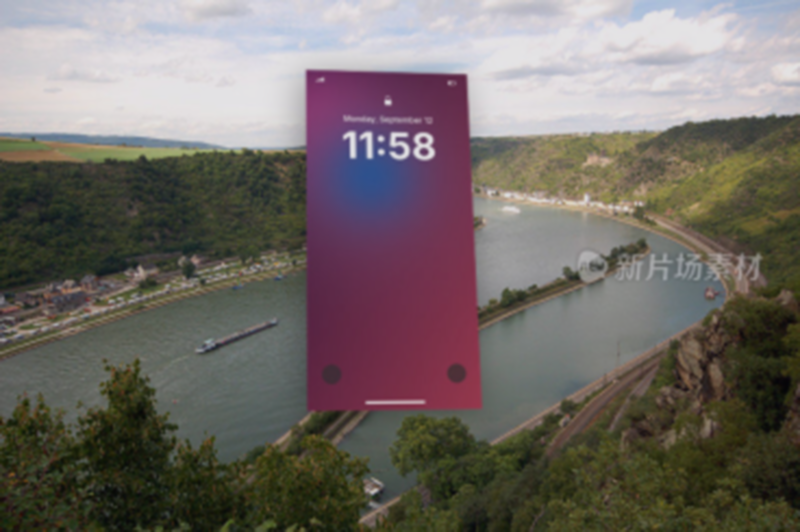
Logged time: 11:58
